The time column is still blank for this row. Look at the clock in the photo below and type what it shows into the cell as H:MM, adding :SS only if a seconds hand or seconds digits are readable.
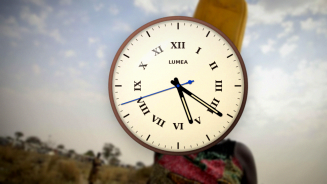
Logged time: 5:20:42
